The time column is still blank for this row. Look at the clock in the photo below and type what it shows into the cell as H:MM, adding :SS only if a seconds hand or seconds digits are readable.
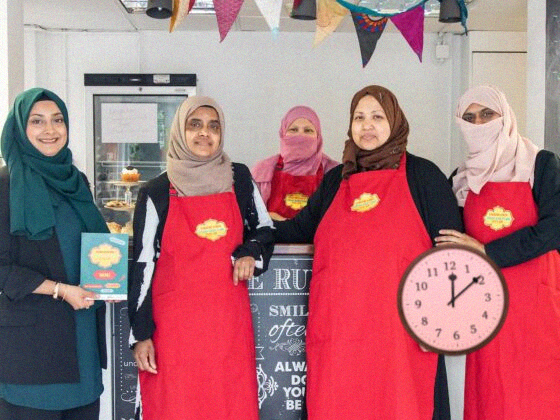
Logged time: 12:09
